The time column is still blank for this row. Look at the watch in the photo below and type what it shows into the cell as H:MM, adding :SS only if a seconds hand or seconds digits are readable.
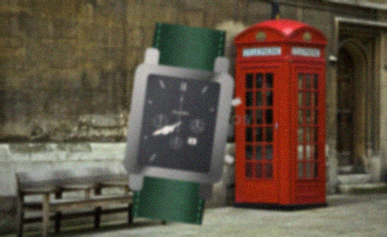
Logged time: 7:40
